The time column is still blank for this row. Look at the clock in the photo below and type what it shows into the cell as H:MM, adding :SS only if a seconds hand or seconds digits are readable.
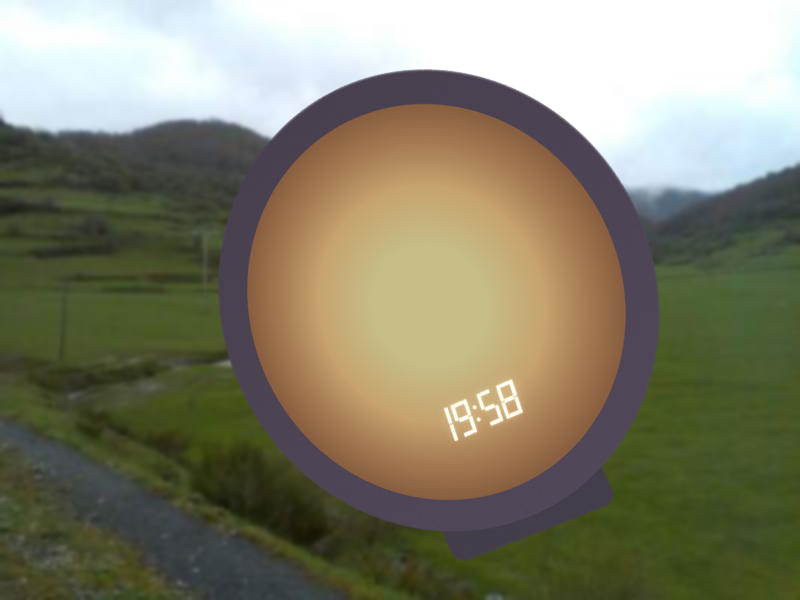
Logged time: 19:58
